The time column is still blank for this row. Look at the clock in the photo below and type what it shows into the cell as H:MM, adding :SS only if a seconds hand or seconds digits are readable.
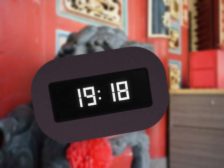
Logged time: 19:18
